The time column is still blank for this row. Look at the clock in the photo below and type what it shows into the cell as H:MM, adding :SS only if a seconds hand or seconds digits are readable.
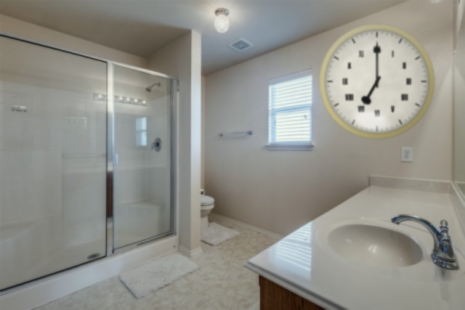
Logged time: 7:00
